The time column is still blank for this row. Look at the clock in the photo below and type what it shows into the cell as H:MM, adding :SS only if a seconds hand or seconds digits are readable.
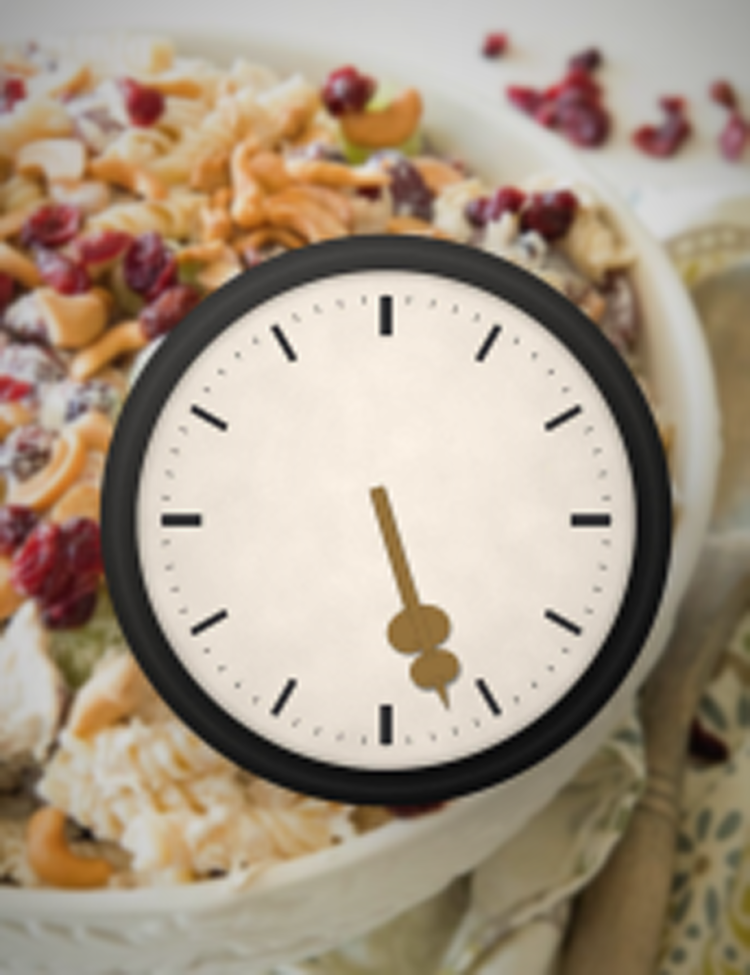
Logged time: 5:27
